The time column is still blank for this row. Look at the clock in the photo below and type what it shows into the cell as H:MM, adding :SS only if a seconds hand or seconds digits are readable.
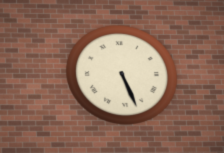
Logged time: 5:27
